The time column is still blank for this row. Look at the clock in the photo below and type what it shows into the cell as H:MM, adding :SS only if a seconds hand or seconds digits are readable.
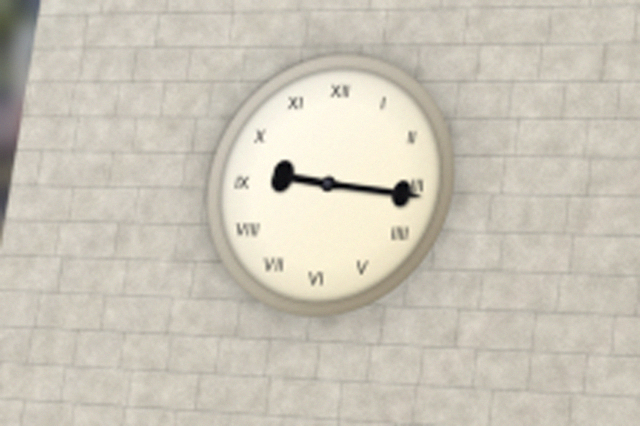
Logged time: 9:16
